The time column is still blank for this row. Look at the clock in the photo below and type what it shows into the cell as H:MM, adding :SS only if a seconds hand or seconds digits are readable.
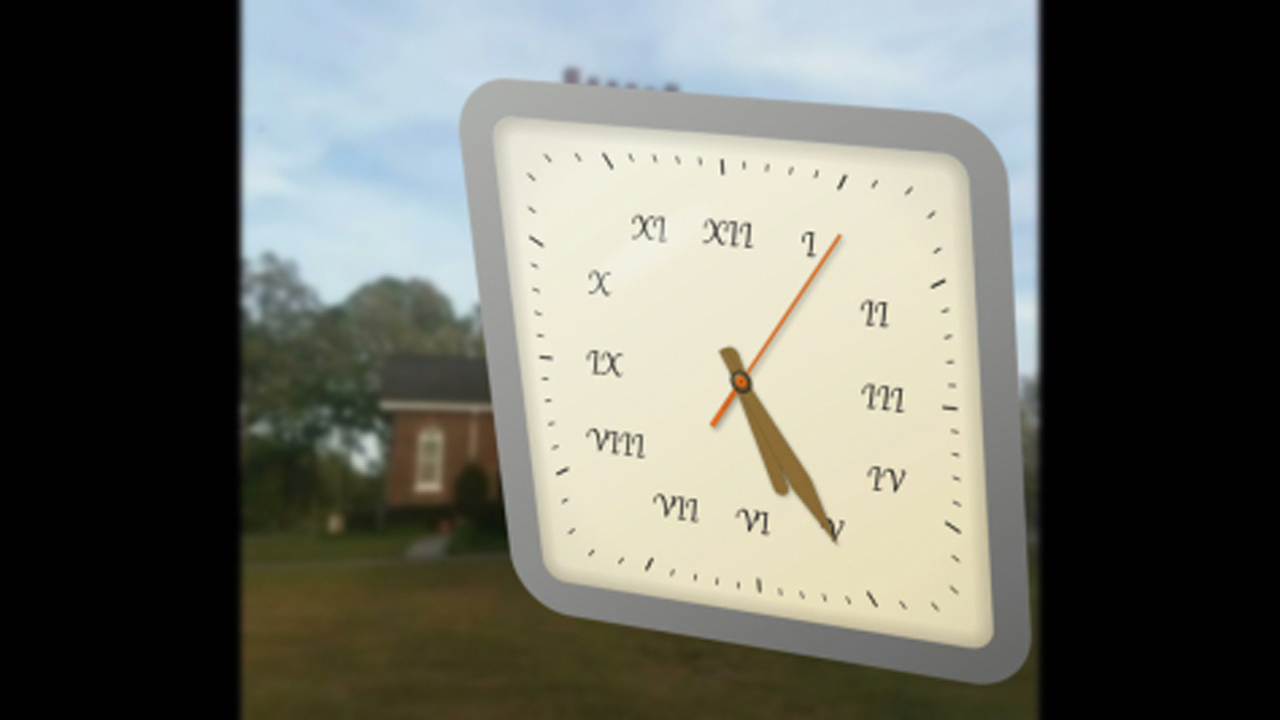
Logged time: 5:25:06
